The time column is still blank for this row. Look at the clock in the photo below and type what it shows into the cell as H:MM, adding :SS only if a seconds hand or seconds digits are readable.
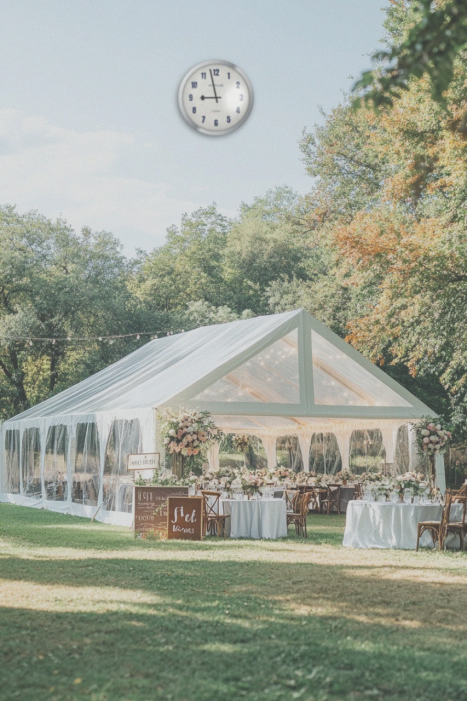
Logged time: 8:58
